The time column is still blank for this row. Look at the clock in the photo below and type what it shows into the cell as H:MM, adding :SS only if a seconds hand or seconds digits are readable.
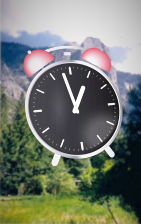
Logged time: 12:58
